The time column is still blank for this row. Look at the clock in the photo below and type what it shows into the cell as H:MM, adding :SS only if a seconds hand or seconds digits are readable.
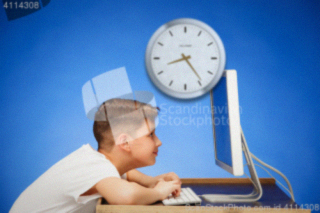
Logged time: 8:24
